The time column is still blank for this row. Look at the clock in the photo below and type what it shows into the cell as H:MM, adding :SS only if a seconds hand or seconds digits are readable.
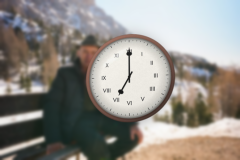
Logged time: 7:00
